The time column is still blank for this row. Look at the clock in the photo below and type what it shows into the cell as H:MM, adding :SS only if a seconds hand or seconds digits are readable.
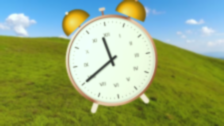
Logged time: 11:40
